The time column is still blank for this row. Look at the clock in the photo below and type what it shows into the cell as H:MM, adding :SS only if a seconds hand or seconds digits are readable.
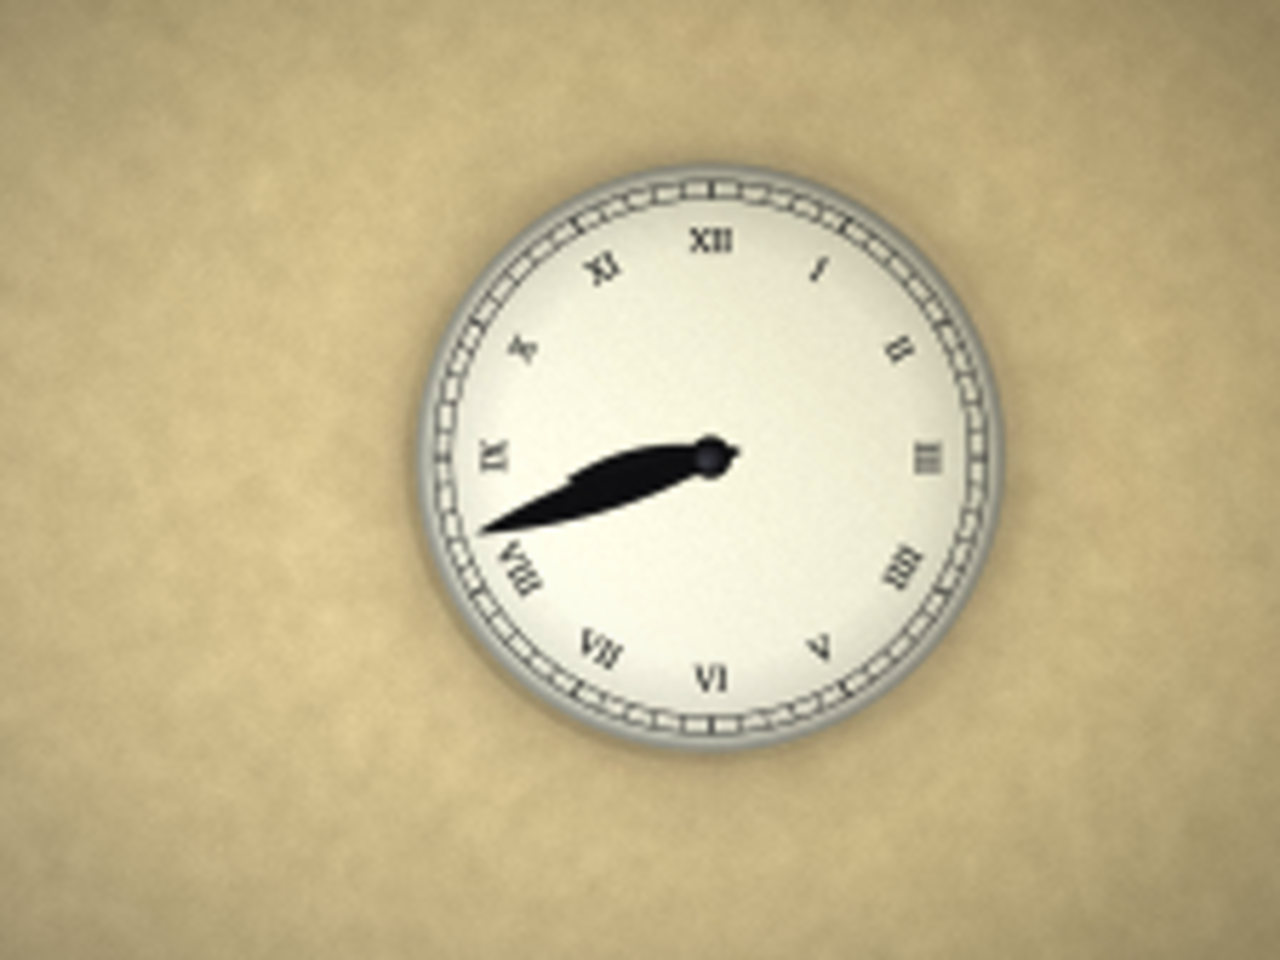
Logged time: 8:42
